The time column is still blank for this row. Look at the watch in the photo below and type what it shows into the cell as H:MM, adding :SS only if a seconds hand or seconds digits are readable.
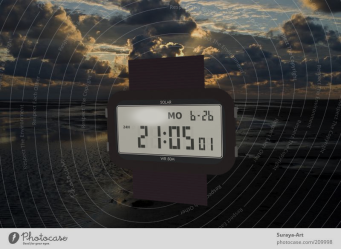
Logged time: 21:05:01
